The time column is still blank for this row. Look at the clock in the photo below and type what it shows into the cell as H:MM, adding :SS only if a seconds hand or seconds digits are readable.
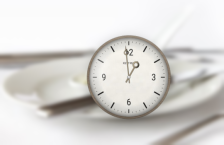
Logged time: 12:59
